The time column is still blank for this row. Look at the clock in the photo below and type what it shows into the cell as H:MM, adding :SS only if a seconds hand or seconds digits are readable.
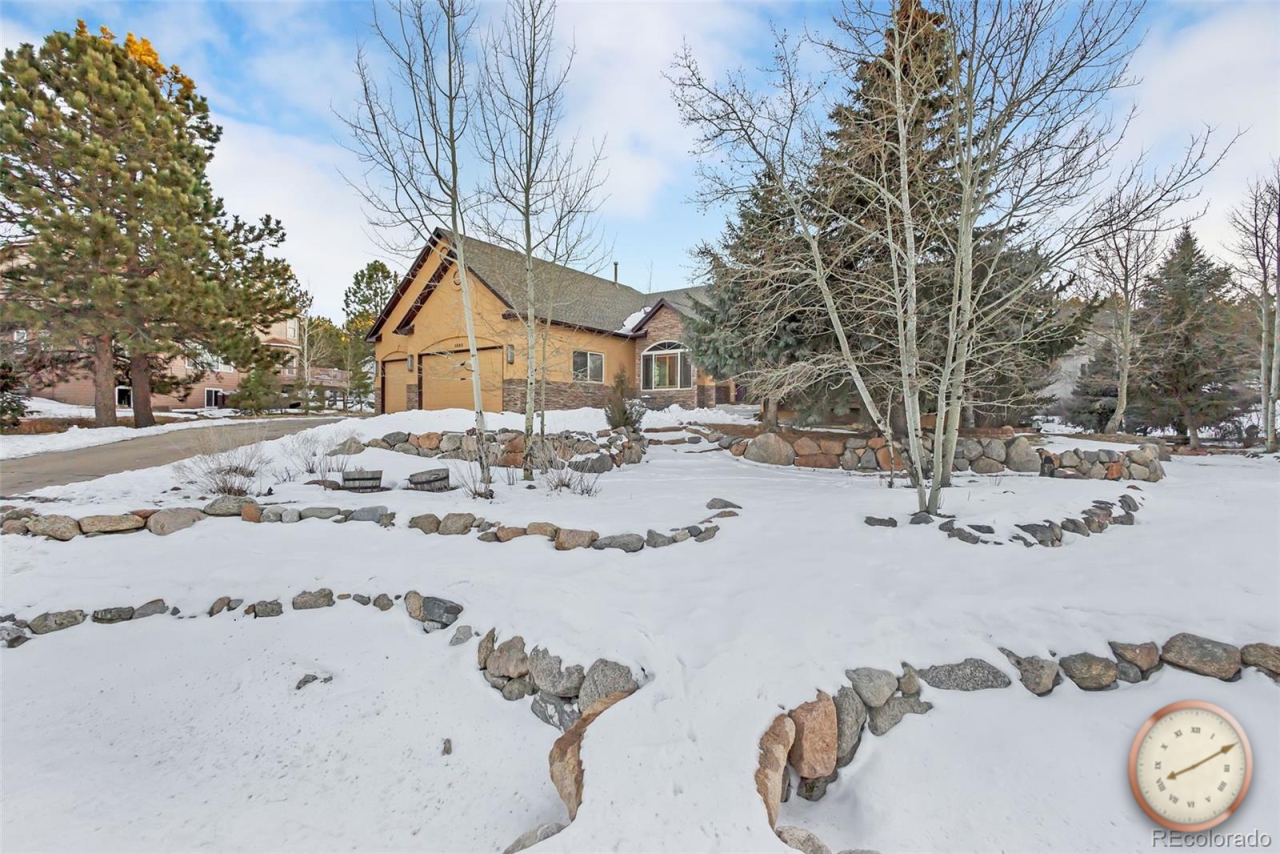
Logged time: 8:10
